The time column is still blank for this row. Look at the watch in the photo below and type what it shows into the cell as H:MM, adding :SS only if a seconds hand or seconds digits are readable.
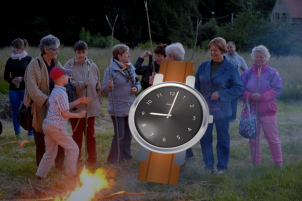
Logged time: 9:02
